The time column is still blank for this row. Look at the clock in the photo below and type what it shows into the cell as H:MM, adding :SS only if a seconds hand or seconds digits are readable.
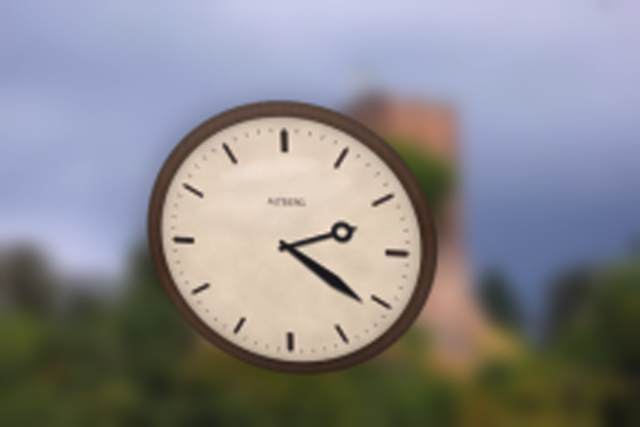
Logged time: 2:21
